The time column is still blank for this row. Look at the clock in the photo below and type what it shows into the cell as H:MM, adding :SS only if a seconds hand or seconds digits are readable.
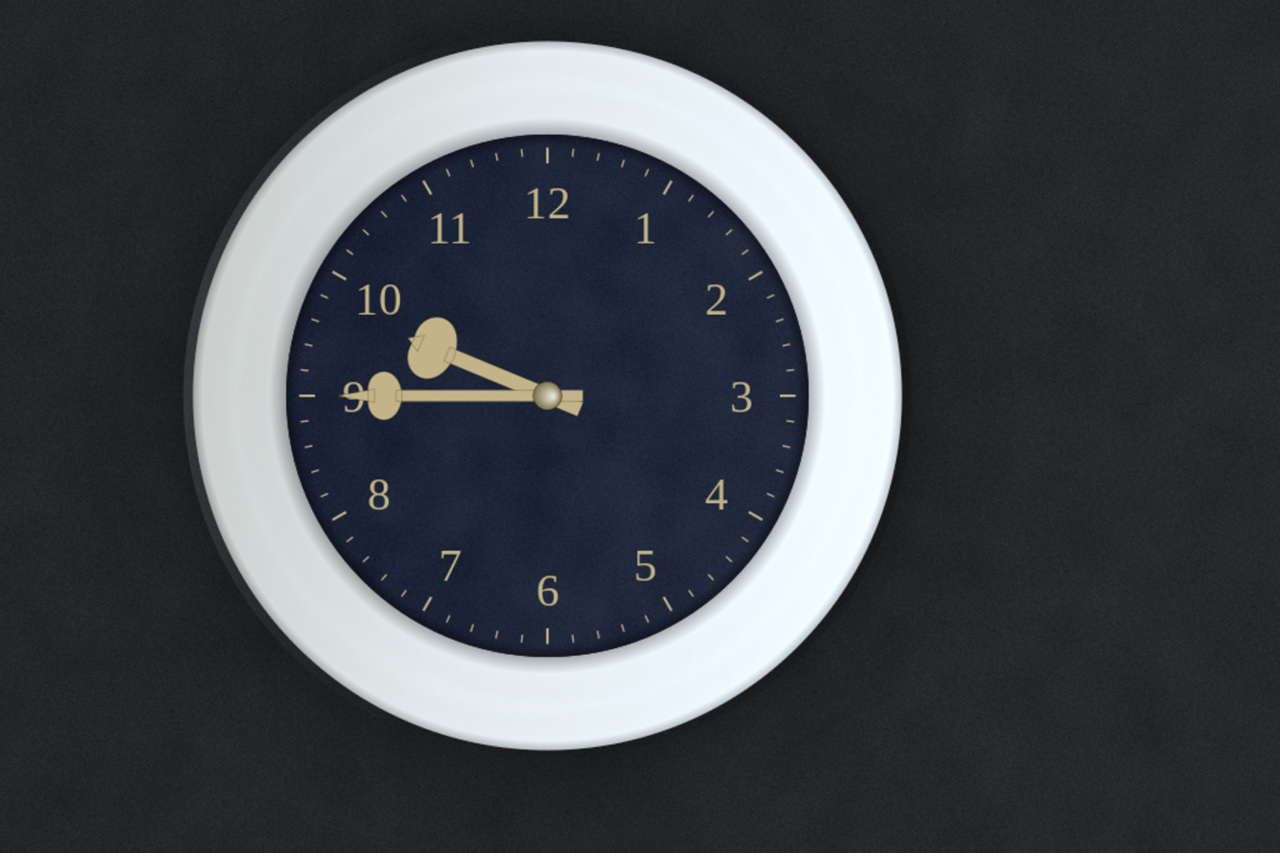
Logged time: 9:45
